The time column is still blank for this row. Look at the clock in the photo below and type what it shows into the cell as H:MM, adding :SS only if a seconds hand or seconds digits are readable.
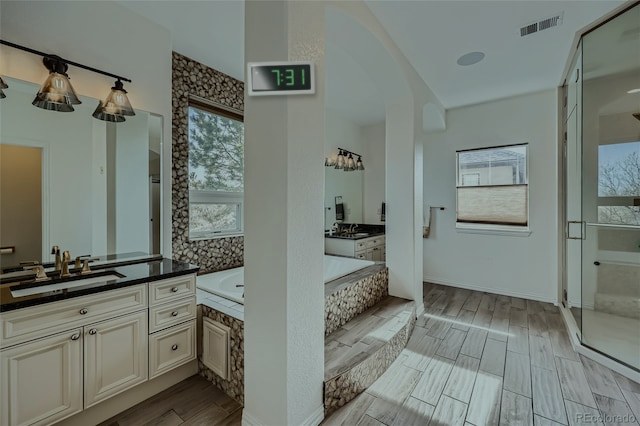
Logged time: 7:31
